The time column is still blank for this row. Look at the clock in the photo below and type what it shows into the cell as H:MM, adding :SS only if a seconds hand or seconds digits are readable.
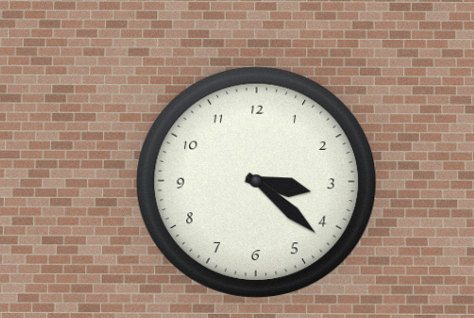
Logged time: 3:22
